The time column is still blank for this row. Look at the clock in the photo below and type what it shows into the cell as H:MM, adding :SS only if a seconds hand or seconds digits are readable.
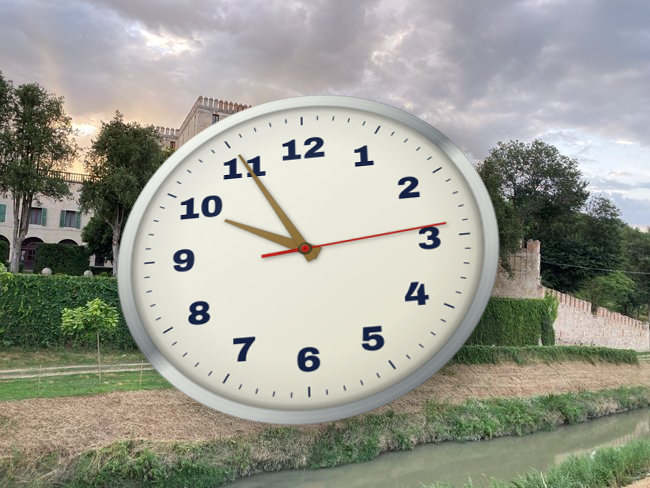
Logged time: 9:55:14
